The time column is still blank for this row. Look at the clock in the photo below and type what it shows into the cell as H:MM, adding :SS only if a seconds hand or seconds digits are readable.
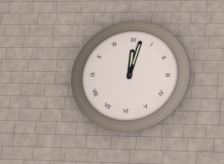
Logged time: 12:02
